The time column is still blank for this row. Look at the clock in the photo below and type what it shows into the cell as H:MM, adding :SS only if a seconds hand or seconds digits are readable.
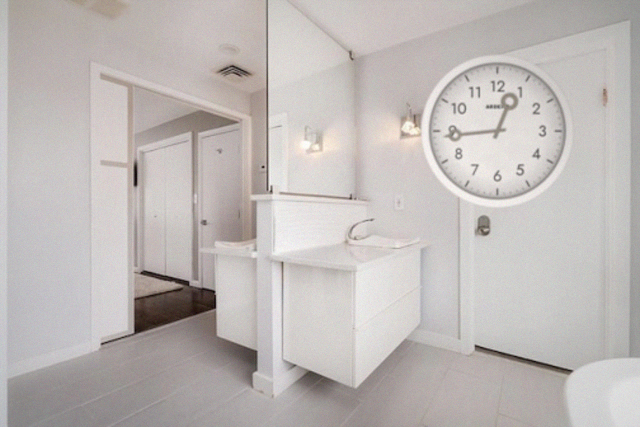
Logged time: 12:44
